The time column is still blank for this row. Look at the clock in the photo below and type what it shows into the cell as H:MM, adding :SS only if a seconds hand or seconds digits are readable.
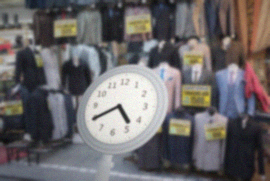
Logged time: 4:40
